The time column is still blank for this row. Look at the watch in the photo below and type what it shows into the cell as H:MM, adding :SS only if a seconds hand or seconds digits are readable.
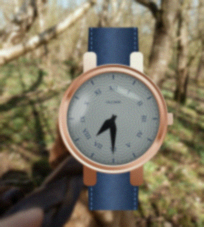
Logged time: 7:30
